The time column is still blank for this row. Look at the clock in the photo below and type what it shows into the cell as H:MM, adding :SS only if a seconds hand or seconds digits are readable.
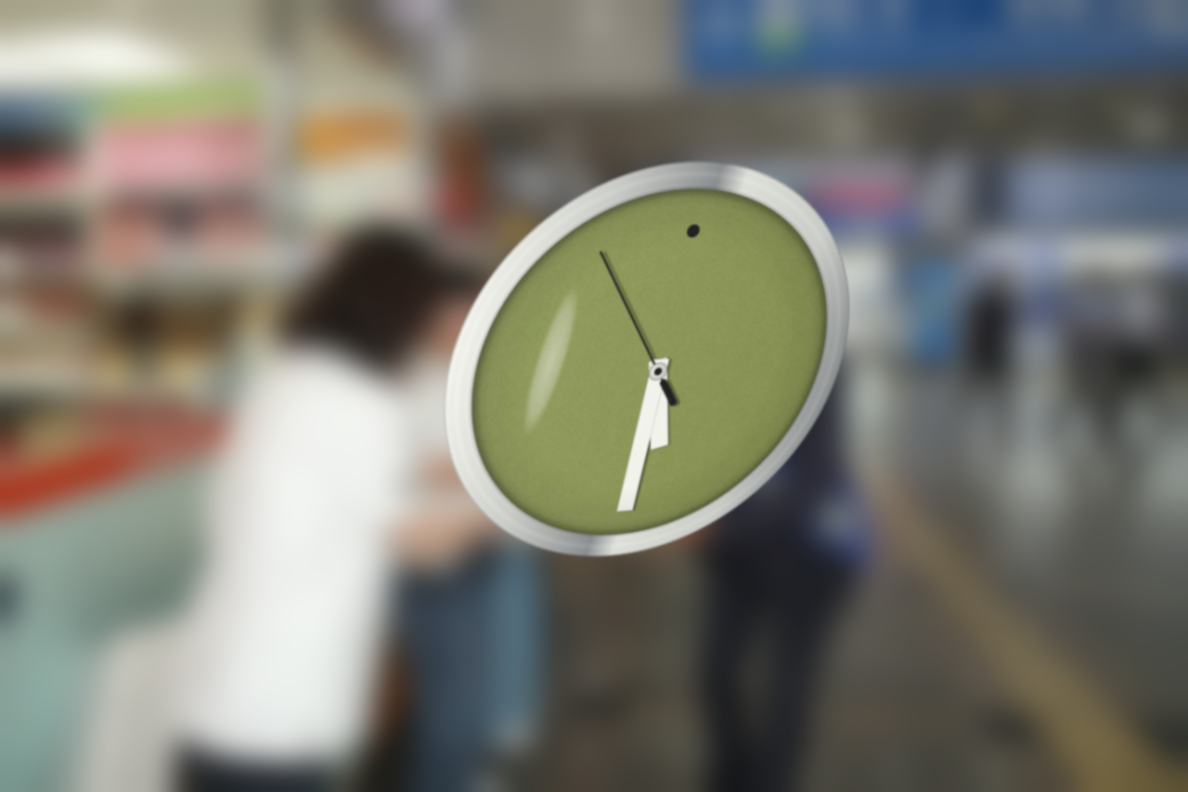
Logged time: 5:29:54
